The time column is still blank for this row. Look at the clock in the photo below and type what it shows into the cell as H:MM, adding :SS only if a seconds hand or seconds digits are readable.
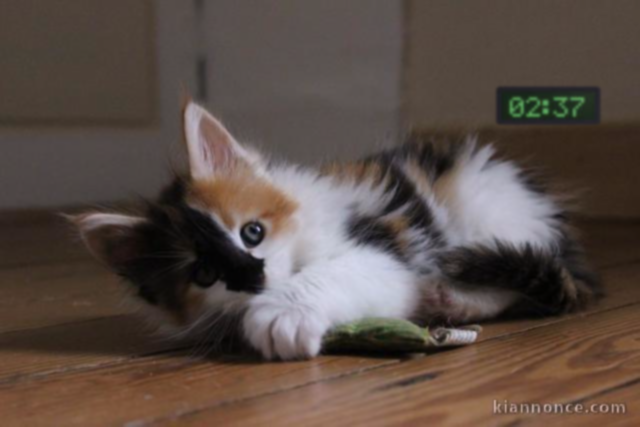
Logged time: 2:37
